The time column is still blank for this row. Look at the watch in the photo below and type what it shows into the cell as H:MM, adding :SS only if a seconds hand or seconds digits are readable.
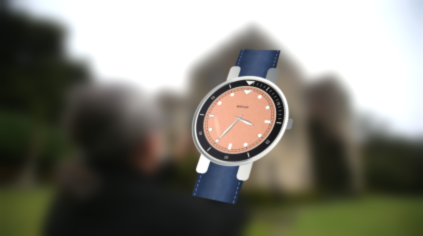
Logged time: 3:35
